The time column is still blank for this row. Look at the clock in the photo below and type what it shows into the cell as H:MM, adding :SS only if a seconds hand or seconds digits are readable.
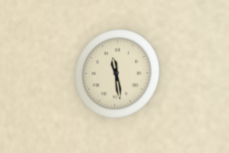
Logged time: 11:28
